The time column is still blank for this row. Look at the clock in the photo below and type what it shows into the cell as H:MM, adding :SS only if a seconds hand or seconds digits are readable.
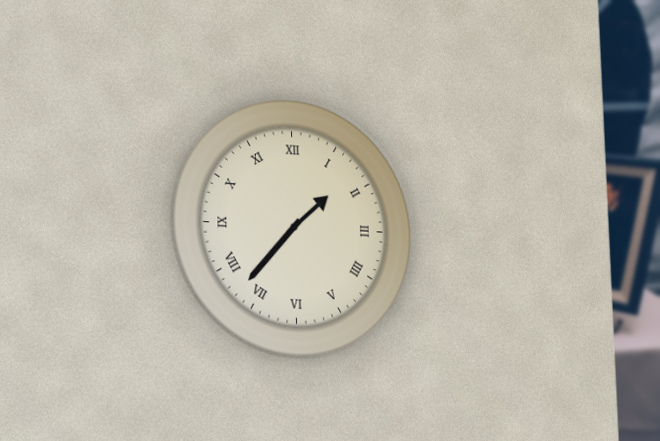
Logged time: 1:37
